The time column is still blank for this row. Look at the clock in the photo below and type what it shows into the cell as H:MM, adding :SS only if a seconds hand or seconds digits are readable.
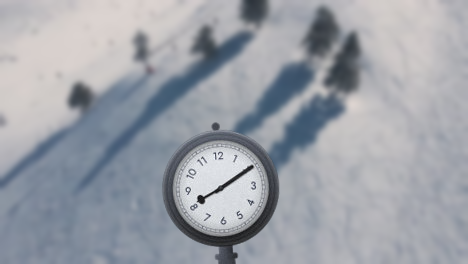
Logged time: 8:10
